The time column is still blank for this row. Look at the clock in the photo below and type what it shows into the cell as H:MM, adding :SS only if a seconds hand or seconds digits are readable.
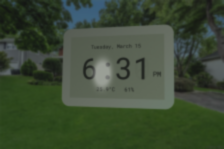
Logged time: 6:31
